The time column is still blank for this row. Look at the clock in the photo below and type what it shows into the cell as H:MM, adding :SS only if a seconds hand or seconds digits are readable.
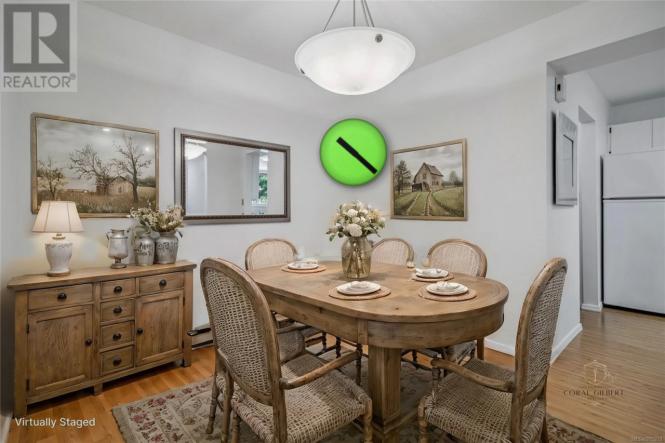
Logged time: 10:22
